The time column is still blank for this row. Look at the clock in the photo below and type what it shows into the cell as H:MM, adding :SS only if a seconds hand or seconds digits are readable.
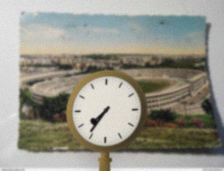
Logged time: 7:36
